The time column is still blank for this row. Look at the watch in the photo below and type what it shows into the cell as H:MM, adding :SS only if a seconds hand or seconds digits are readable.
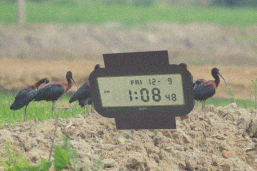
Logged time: 1:08:48
